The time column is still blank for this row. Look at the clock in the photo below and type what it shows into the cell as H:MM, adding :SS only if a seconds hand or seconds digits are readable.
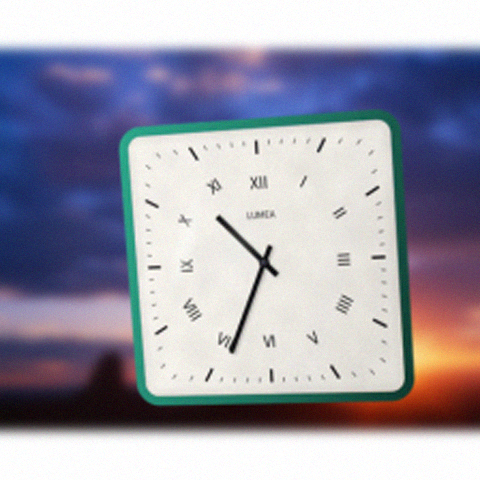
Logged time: 10:34
